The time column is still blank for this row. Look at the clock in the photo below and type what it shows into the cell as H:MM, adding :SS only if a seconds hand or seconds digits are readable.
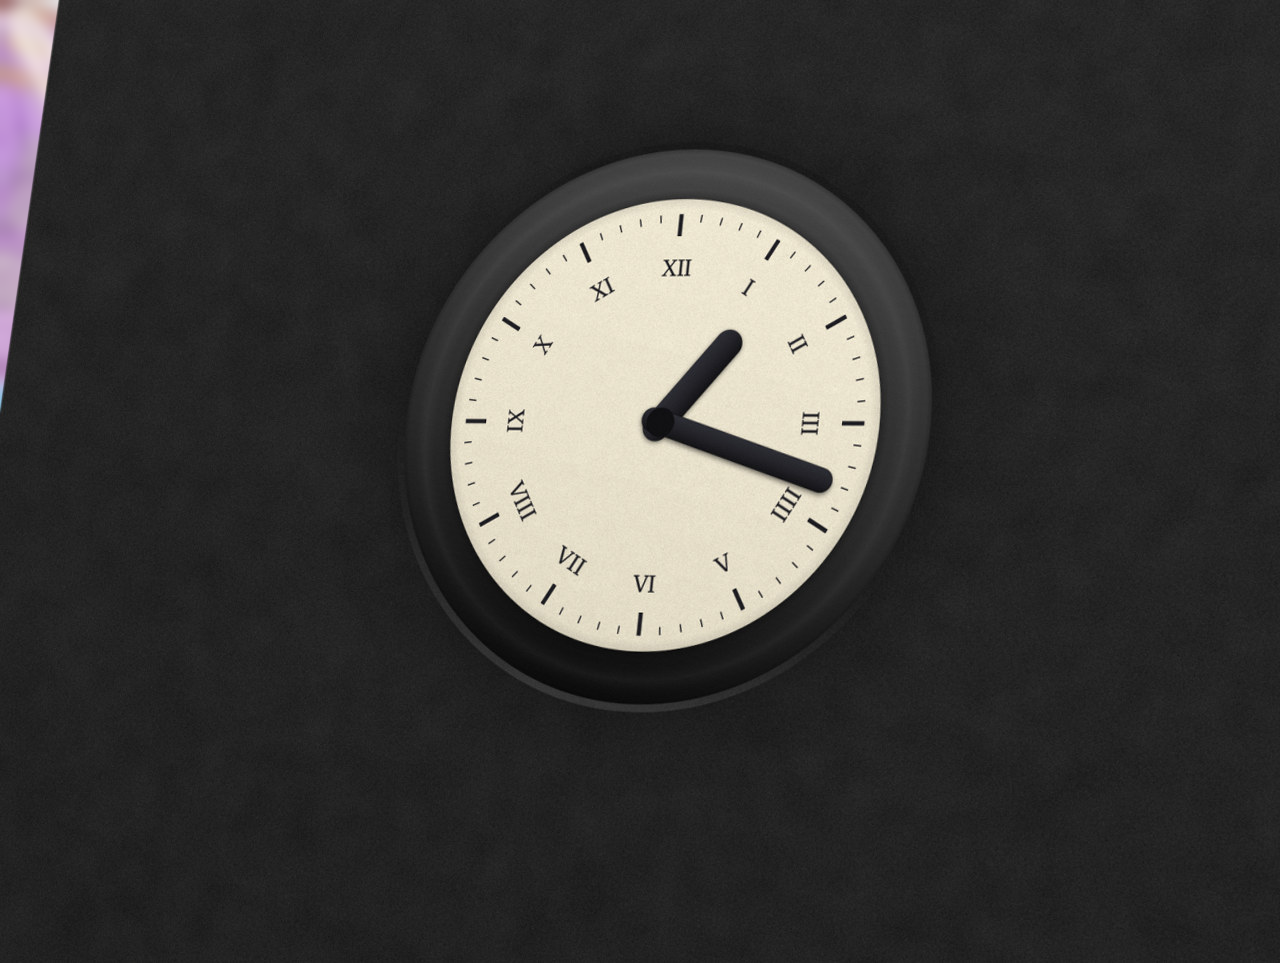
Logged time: 1:18
